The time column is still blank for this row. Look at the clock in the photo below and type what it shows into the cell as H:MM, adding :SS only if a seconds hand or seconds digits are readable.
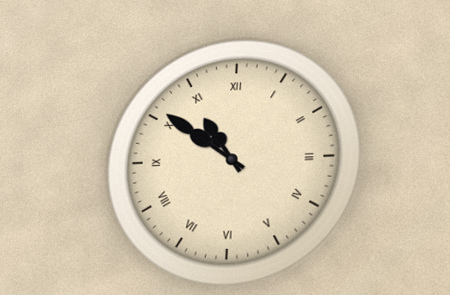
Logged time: 10:51
